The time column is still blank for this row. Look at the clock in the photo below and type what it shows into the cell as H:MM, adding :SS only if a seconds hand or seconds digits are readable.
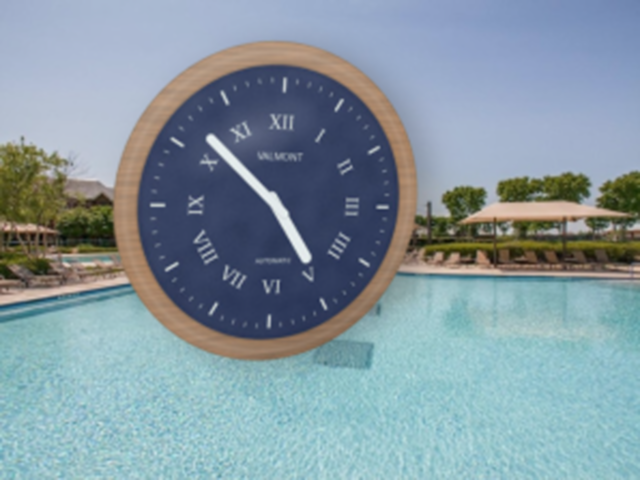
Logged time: 4:52
